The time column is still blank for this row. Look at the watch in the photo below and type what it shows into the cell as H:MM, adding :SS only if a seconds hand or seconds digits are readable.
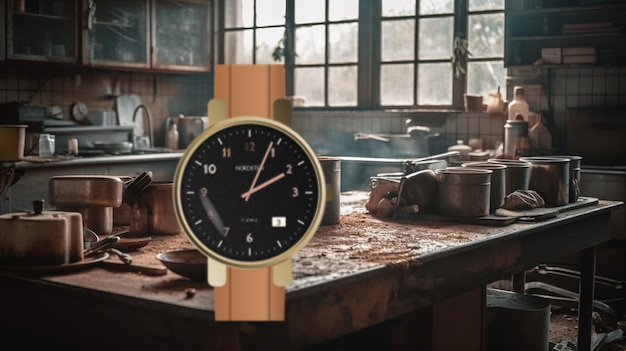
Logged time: 2:04
